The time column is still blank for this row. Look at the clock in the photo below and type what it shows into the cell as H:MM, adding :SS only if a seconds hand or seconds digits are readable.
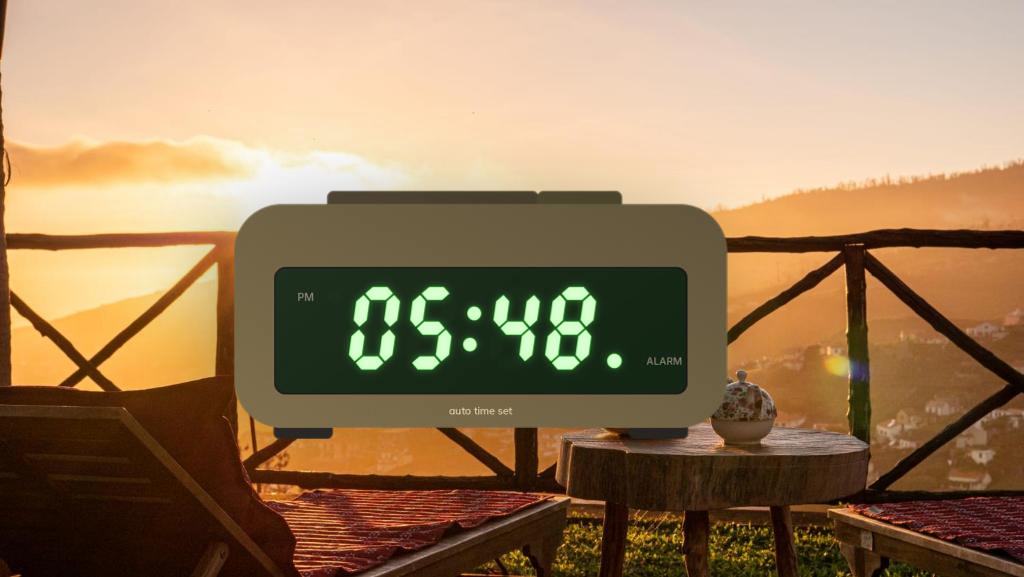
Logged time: 5:48
